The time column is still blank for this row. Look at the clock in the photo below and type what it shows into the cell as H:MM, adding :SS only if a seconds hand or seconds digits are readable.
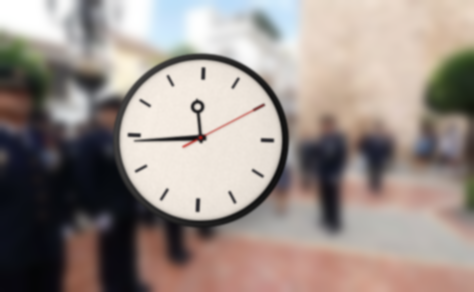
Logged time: 11:44:10
